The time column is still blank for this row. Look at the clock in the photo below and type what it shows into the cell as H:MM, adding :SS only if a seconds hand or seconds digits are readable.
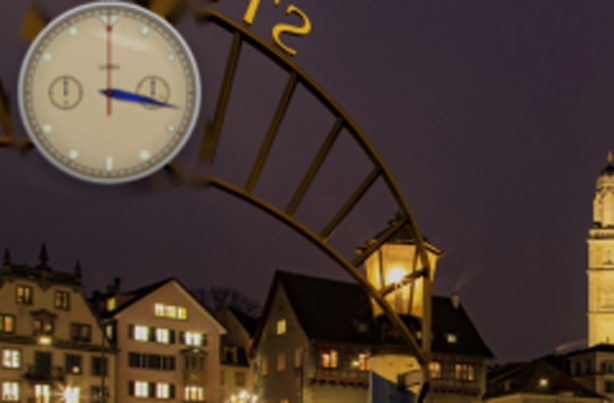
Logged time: 3:17
